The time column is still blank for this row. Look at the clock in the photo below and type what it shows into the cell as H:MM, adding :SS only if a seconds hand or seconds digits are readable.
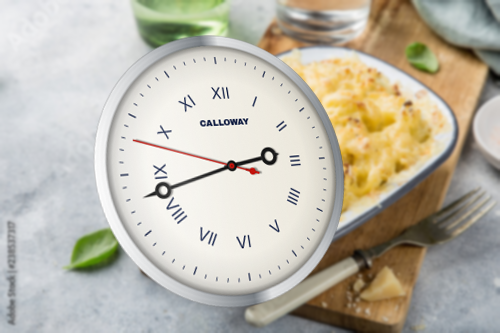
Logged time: 2:42:48
